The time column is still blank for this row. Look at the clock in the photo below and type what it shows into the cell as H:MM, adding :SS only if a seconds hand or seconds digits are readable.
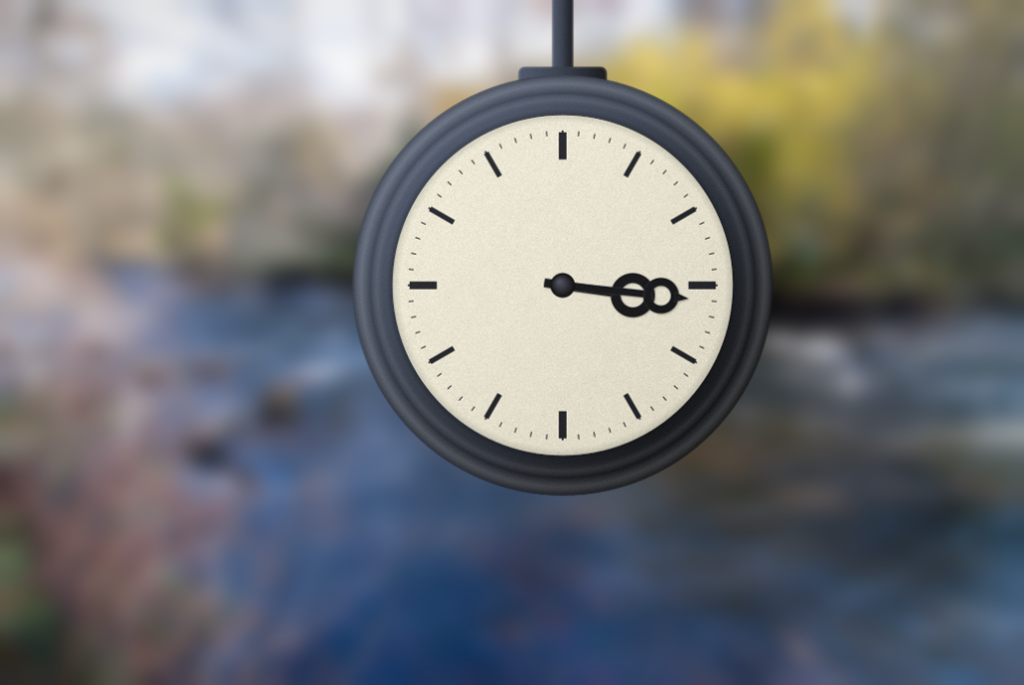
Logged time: 3:16
